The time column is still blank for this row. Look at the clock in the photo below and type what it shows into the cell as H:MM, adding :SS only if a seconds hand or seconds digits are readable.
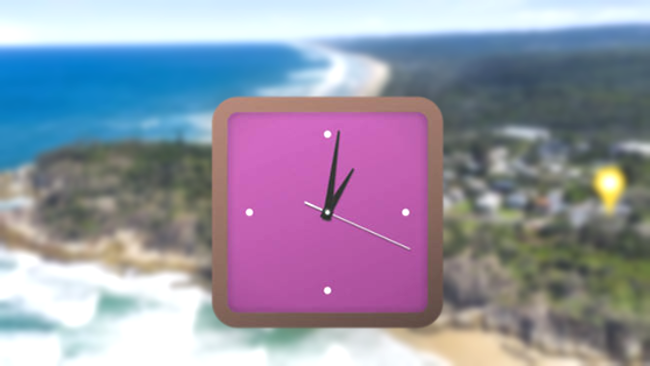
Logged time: 1:01:19
